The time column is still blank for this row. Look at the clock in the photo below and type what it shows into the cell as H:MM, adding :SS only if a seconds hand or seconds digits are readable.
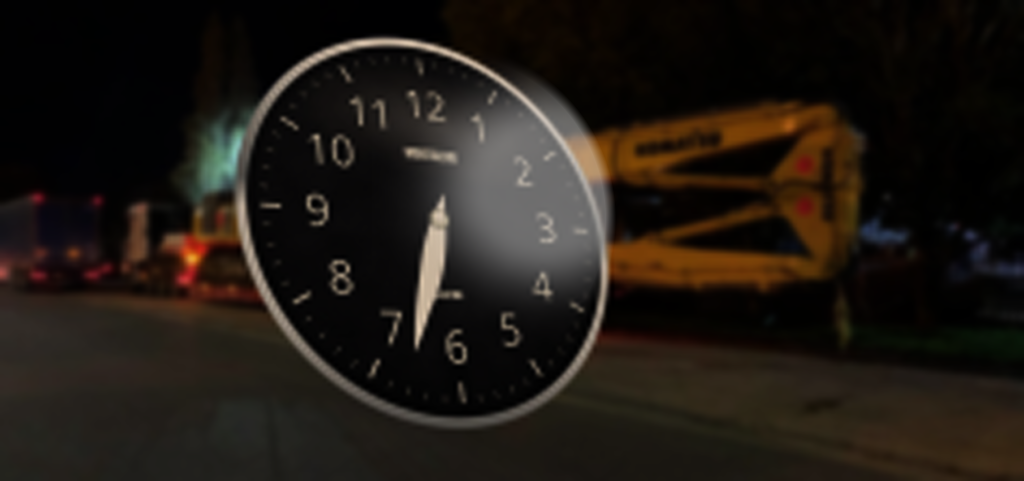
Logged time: 6:33
